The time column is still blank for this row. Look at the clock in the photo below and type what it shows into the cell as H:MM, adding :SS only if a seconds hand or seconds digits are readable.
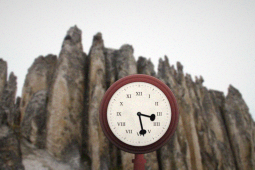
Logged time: 3:28
